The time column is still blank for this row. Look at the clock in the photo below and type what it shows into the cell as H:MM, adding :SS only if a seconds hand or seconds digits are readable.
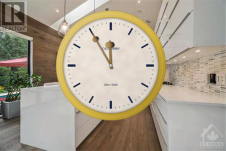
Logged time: 11:55
